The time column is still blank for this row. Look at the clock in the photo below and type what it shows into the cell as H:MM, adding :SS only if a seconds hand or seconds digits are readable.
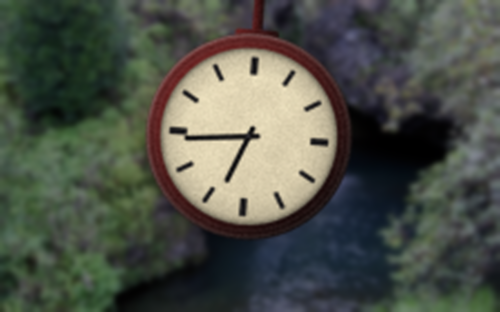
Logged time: 6:44
